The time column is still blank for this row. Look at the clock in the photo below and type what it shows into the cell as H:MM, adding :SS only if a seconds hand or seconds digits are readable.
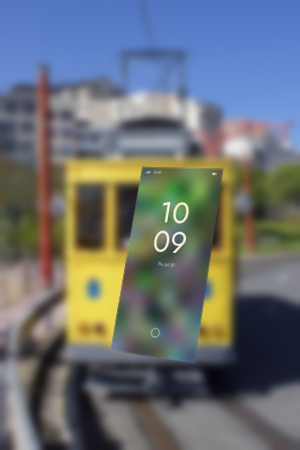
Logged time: 10:09
